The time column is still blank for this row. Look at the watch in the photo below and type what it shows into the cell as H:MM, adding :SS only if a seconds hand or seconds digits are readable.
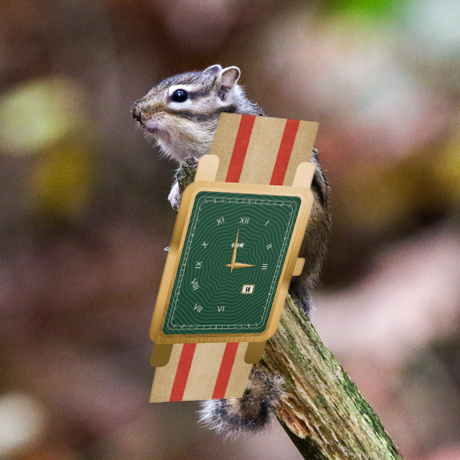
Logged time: 2:59
